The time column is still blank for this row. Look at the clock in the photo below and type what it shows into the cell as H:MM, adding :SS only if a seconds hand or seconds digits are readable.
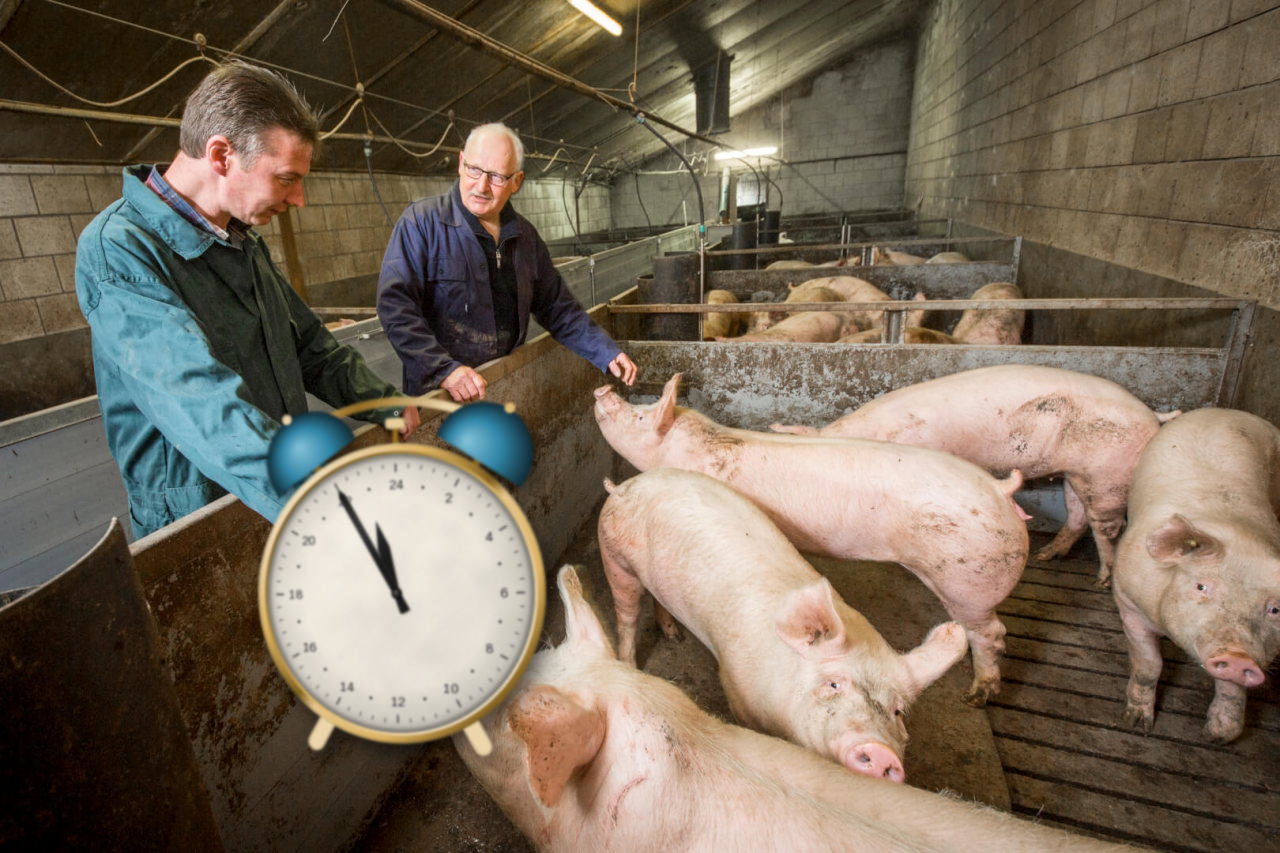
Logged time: 22:55
